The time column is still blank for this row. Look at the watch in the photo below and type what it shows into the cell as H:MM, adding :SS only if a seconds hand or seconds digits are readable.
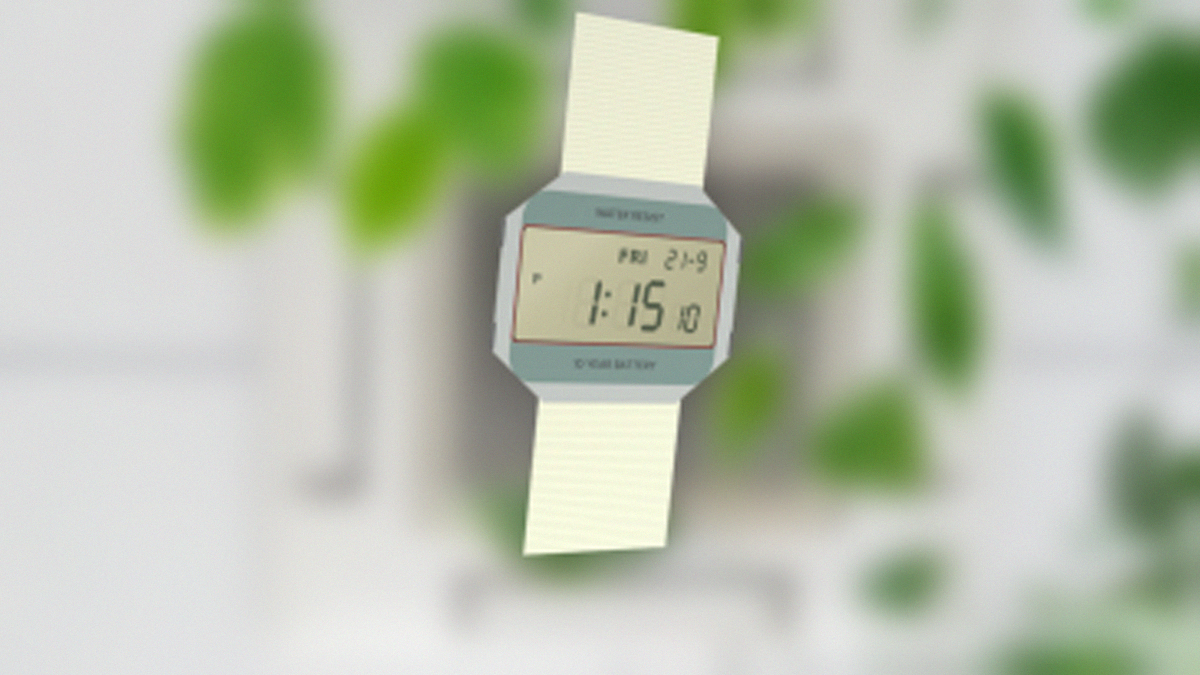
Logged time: 1:15:10
